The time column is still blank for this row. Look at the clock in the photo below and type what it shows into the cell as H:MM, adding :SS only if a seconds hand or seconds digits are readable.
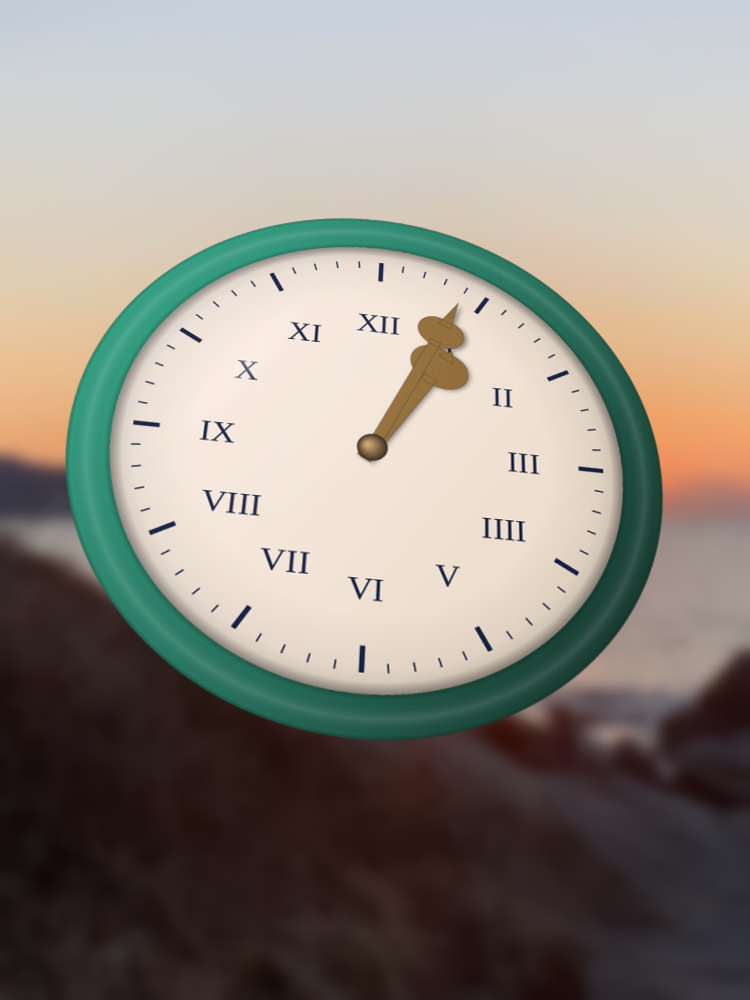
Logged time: 1:04
